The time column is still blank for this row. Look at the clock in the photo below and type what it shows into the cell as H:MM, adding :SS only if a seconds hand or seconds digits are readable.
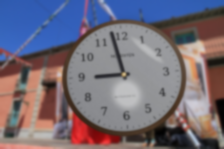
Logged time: 8:58
